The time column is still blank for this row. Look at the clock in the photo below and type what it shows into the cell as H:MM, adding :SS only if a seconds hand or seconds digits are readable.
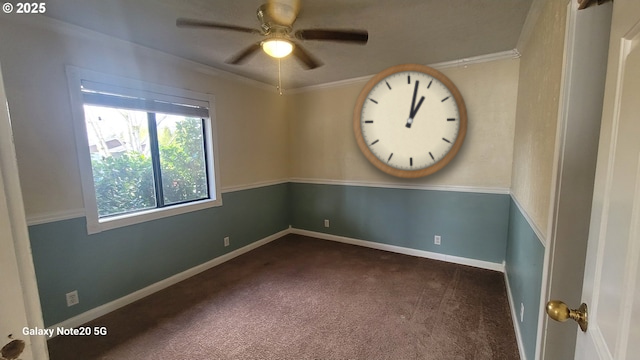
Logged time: 1:02
